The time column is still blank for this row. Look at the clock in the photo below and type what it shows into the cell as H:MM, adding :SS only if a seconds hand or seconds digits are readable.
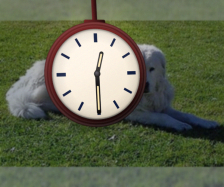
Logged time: 12:30
